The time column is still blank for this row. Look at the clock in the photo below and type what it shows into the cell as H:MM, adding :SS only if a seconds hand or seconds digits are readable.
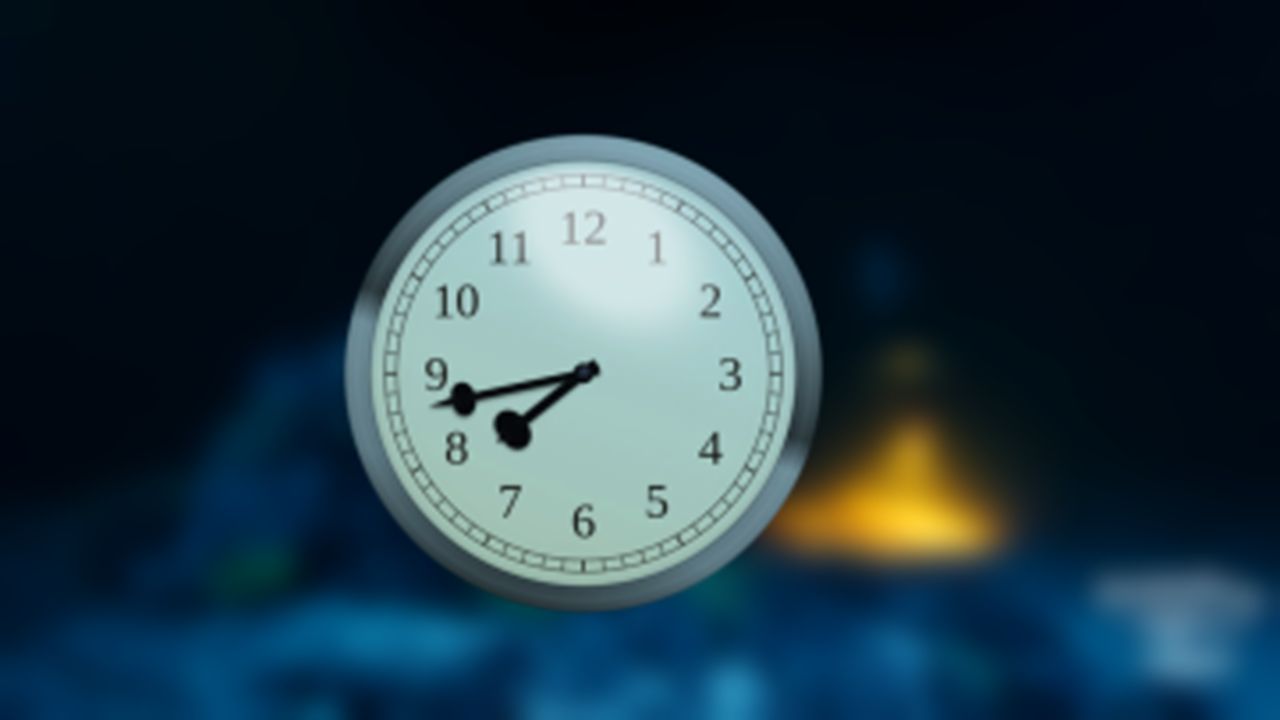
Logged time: 7:43
